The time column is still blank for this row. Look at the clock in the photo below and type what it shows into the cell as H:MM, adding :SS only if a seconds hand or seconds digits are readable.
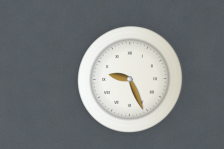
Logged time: 9:26
